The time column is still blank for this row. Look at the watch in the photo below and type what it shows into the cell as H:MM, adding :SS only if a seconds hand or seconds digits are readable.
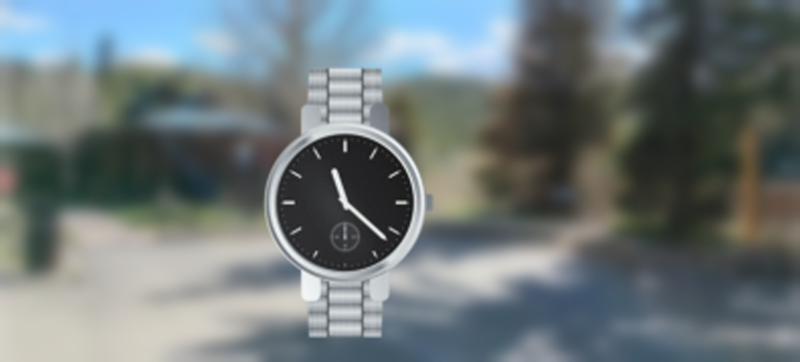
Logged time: 11:22
